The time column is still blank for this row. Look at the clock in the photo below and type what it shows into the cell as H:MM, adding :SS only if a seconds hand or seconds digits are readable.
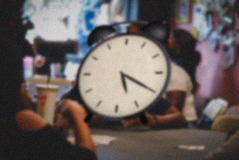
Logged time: 5:20
